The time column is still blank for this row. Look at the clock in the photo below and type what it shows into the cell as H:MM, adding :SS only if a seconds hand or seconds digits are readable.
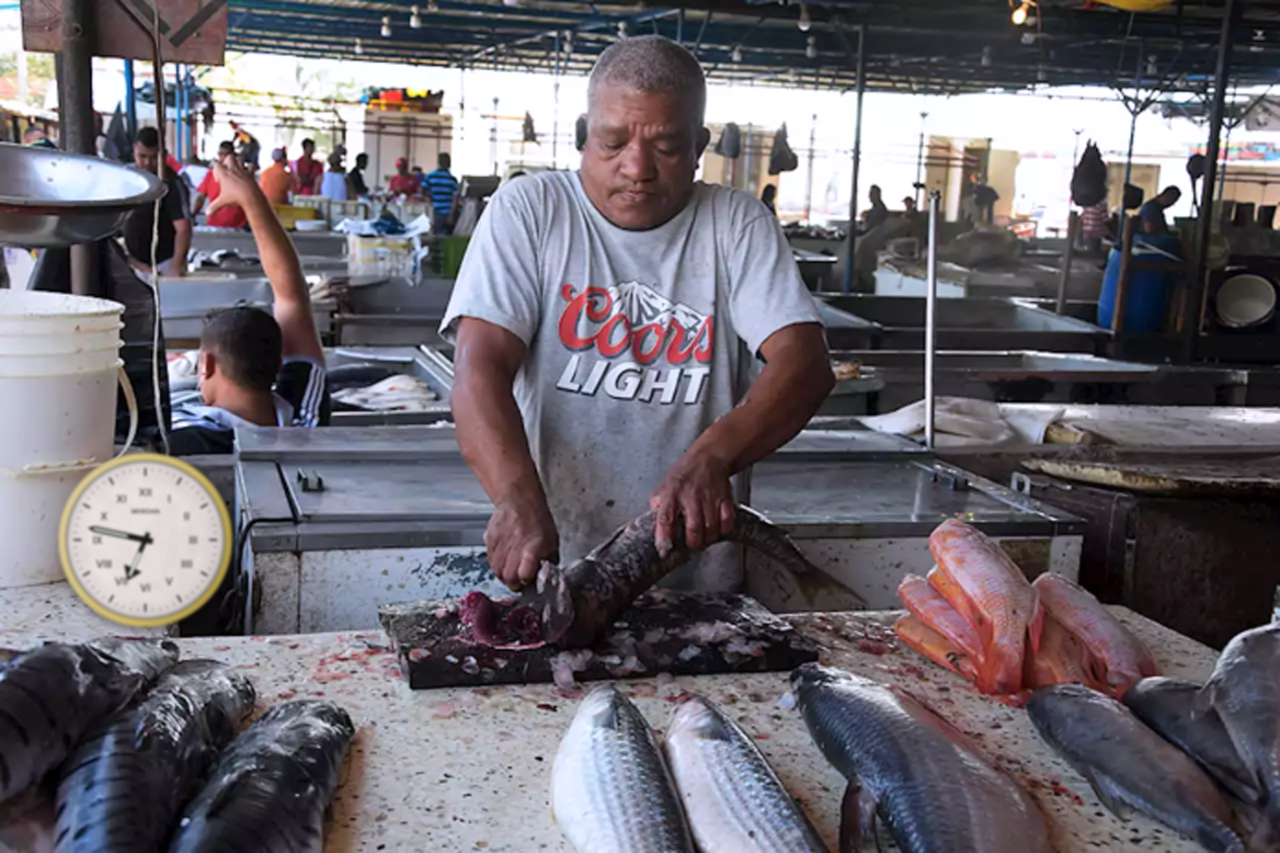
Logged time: 6:47
